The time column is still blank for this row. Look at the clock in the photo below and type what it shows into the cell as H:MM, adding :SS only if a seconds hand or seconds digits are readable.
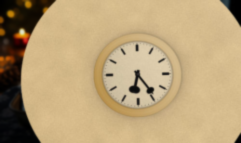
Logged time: 6:24
